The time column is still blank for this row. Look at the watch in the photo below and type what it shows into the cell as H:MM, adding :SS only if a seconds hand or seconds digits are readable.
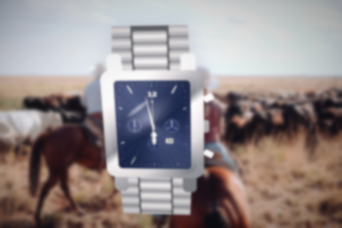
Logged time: 5:58
